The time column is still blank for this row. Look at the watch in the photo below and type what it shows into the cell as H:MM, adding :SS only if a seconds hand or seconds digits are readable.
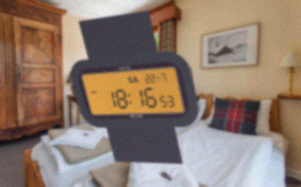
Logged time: 18:16
